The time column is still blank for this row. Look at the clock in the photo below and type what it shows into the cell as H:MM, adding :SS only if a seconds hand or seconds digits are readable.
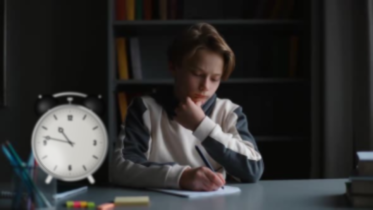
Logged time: 10:47
